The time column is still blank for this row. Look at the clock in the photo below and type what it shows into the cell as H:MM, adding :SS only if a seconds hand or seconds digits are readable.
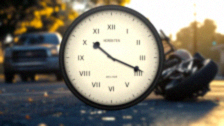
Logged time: 10:19
